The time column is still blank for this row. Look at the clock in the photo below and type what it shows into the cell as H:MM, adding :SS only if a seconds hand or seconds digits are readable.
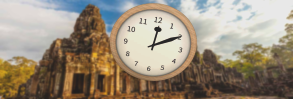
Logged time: 12:10
